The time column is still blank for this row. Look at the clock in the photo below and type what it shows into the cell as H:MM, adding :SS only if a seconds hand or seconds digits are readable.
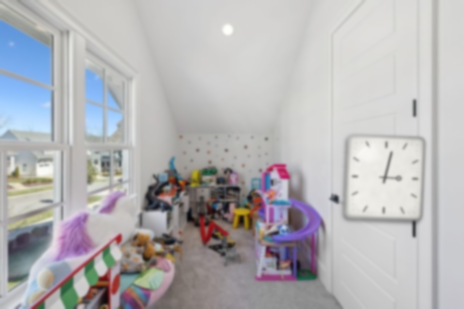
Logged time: 3:02
